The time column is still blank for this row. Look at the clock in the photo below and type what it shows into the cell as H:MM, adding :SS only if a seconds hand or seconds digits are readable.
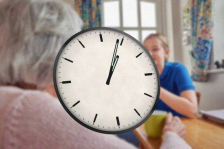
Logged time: 1:04
